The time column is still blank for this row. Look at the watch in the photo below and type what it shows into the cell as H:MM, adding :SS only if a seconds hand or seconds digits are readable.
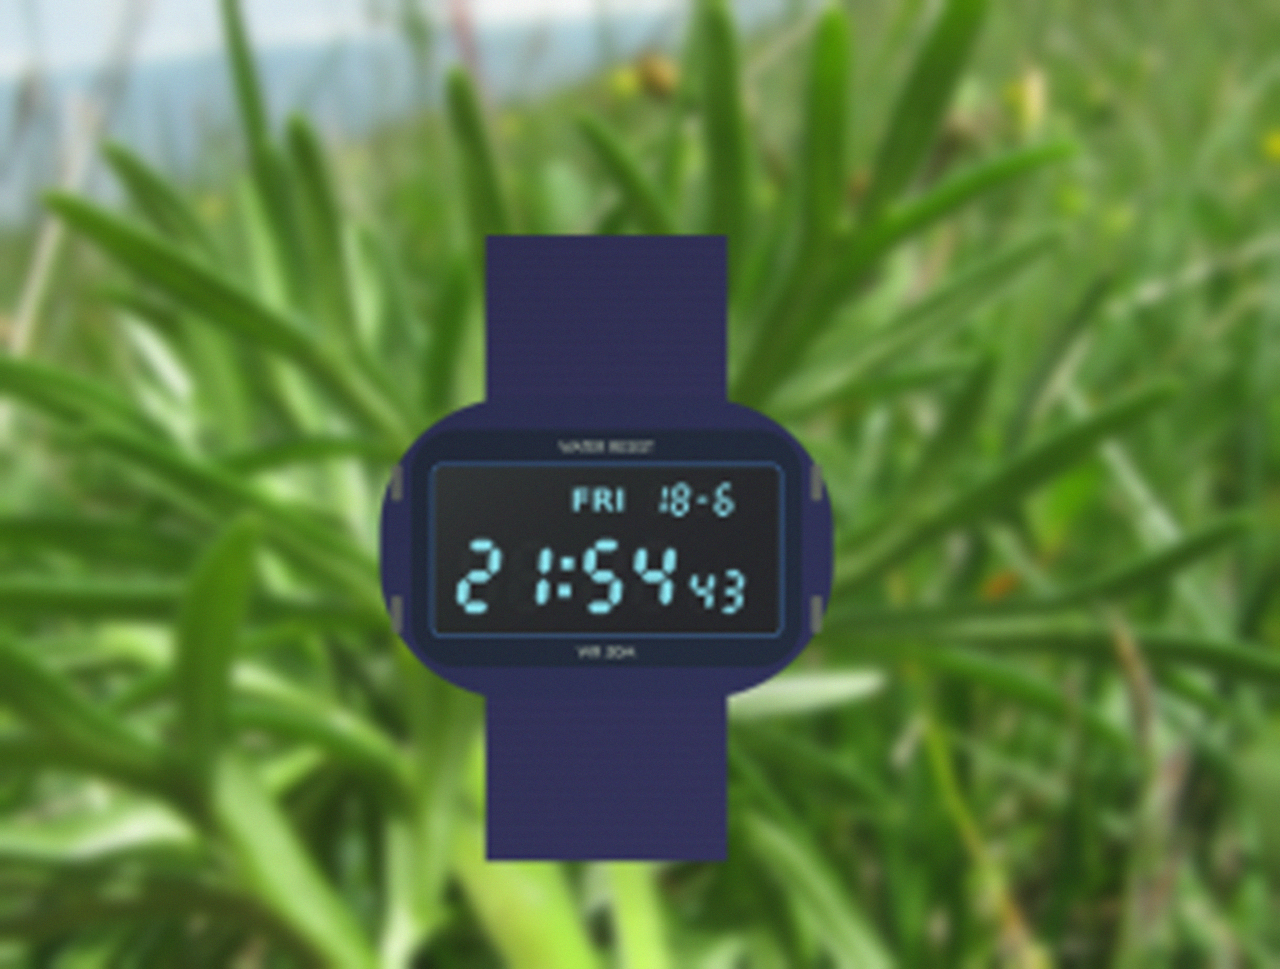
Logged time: 21:54:43
